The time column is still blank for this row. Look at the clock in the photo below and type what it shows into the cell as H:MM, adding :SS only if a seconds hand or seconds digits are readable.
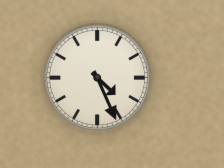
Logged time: 4:26
